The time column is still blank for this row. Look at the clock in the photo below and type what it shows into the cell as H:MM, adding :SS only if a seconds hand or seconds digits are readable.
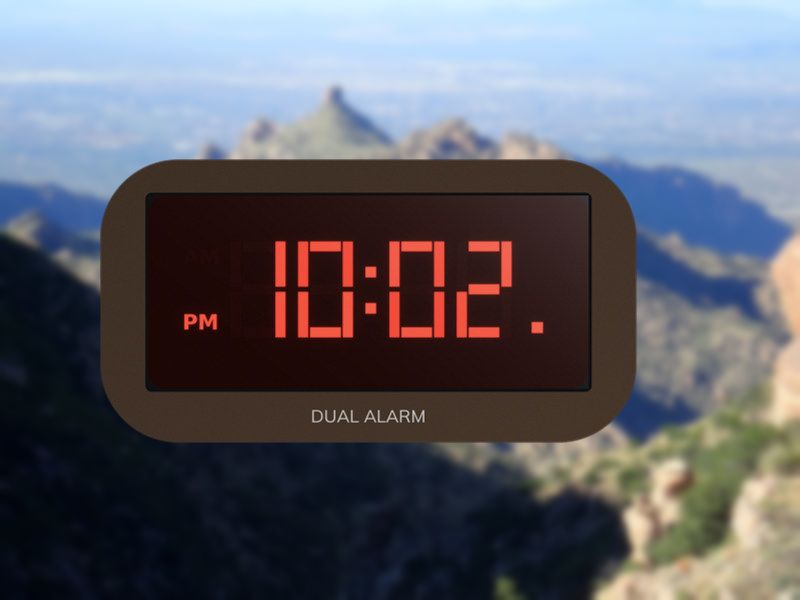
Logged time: 10:02
